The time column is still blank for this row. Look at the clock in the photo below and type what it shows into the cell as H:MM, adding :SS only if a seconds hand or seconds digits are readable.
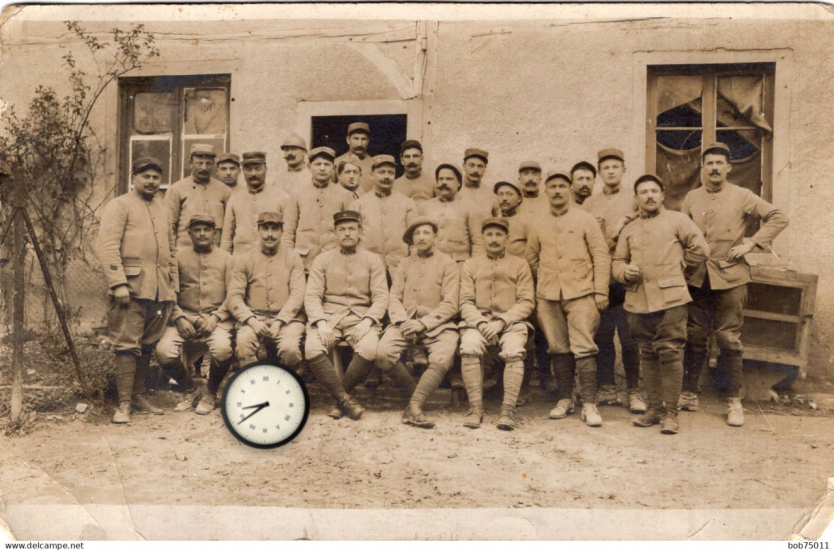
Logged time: 8:39
